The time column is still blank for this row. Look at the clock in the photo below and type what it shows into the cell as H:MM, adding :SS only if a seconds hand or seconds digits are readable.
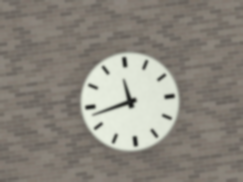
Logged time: 11:43
